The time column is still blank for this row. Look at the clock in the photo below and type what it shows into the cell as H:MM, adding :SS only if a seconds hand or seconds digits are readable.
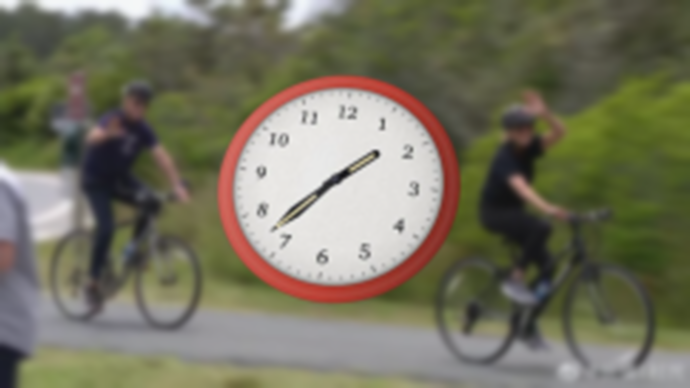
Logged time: 1:37
